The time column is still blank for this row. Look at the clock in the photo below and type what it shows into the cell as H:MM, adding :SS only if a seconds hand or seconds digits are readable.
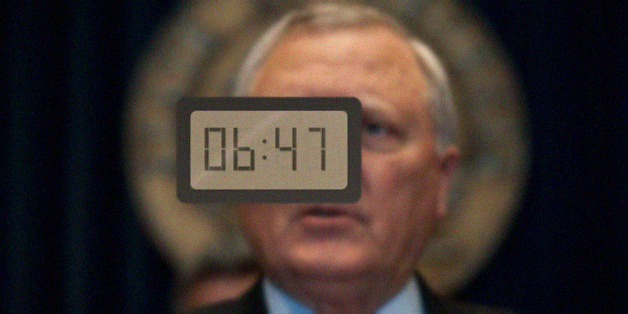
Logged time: 6:47
